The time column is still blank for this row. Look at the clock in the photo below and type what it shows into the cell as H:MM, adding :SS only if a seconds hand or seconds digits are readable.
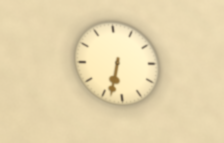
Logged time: 6:33
